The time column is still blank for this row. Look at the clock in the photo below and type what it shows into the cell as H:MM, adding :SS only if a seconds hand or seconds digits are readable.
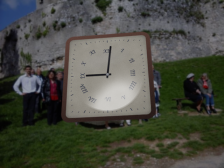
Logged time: 9:01
